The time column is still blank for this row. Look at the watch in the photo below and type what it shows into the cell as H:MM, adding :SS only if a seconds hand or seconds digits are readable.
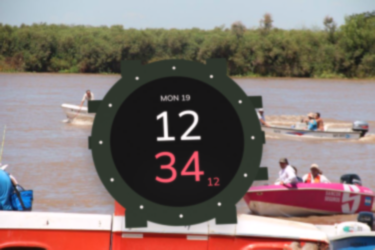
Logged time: 12:34:12
